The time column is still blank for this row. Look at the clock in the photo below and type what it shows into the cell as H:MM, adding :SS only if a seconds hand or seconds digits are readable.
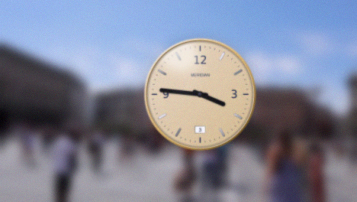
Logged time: 3:46
